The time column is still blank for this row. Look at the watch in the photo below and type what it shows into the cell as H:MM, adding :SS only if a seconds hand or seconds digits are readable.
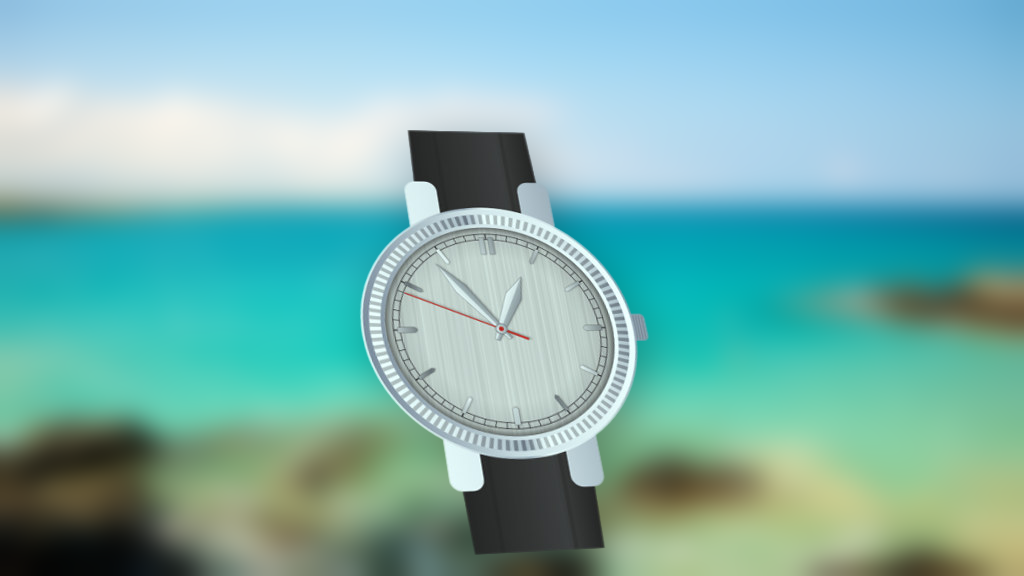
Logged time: 12:53:49
